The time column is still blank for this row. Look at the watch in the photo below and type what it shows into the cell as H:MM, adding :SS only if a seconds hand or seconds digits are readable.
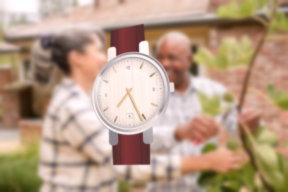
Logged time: 7:26
